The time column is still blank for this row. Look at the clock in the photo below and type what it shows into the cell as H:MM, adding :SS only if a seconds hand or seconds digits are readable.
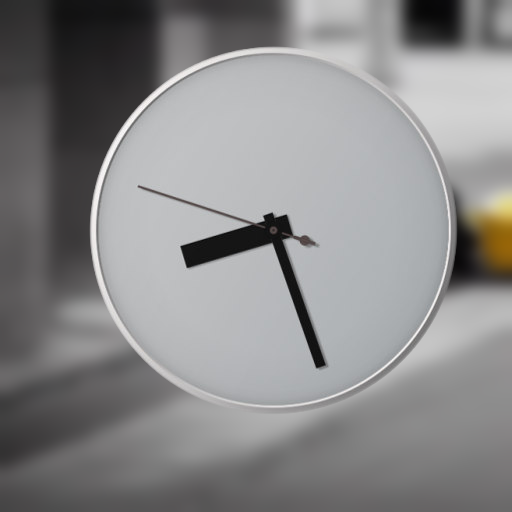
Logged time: 8:26:48
